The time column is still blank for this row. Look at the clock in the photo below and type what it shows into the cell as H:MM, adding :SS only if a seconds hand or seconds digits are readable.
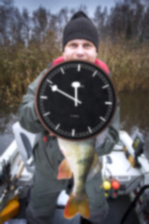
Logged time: 11:49
